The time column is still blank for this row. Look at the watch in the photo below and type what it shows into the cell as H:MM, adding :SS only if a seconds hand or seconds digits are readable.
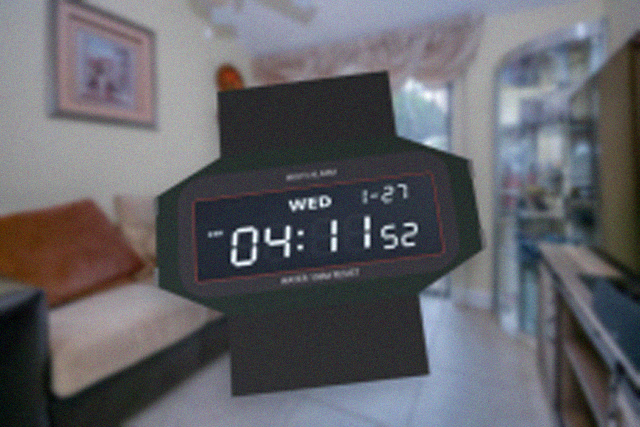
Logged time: 4:11:52
